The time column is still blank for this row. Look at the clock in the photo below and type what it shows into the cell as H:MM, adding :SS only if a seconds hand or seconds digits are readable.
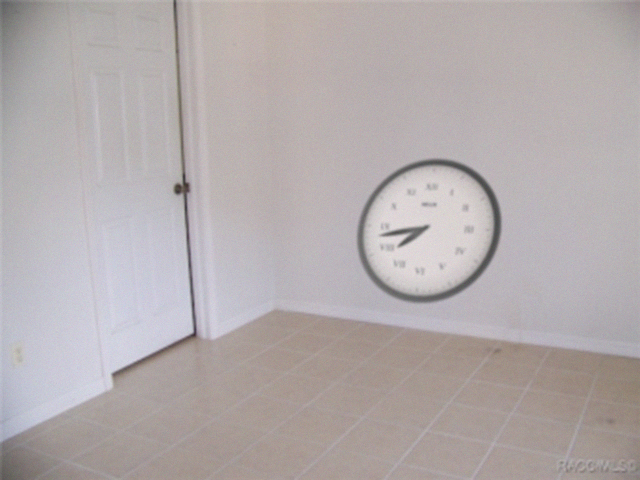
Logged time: 7:43
